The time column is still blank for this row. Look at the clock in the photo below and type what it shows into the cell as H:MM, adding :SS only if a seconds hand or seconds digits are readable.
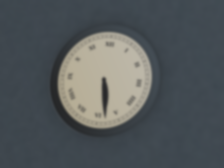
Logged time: 5:28
